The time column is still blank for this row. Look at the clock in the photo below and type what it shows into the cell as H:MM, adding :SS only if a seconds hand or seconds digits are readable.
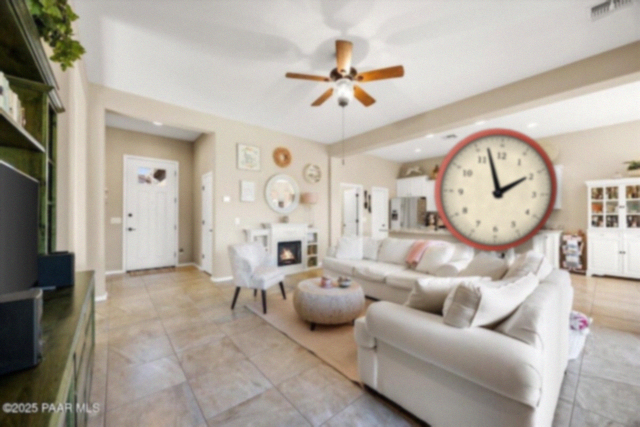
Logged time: 1:57
